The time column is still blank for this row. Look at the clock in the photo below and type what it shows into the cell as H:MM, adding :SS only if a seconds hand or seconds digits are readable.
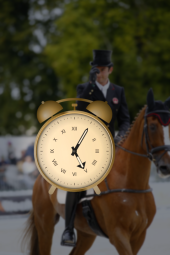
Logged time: 5:05
